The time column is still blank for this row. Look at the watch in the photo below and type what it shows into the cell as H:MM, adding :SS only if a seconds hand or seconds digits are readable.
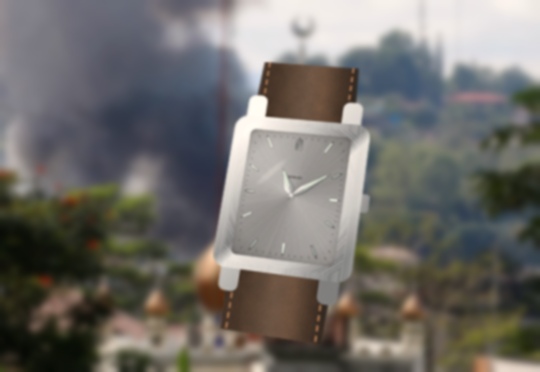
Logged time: 11:09
